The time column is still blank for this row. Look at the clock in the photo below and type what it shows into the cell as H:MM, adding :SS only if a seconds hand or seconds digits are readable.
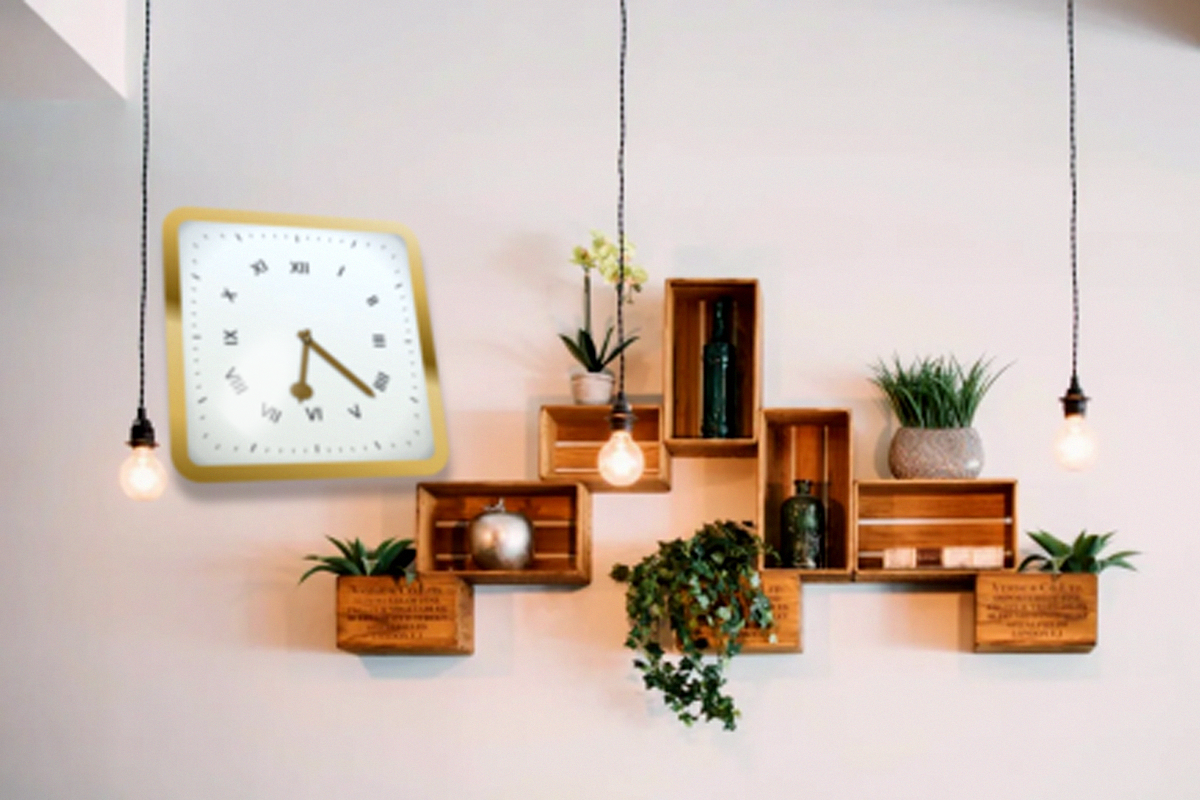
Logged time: 6:22
